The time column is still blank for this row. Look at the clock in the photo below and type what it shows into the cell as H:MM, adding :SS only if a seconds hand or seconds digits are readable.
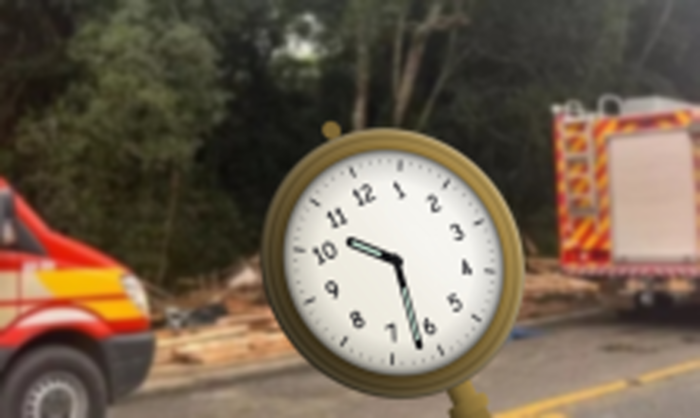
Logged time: 10:32
